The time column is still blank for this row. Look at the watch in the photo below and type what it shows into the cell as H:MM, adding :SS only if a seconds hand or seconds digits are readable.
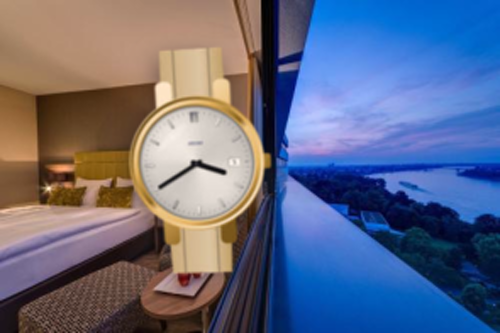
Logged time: 3:40
